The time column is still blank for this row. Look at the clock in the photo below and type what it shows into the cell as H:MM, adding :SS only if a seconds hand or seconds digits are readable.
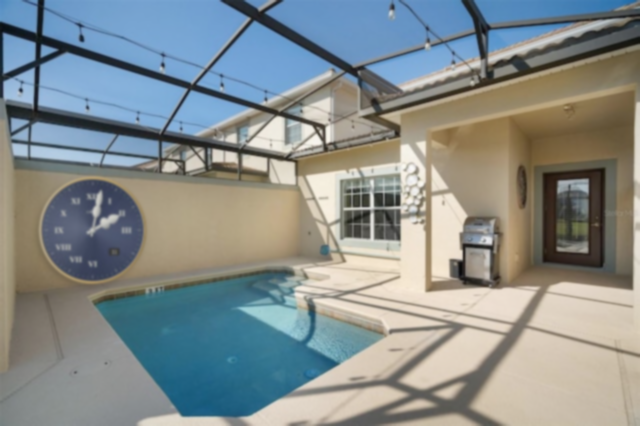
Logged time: 2:02
